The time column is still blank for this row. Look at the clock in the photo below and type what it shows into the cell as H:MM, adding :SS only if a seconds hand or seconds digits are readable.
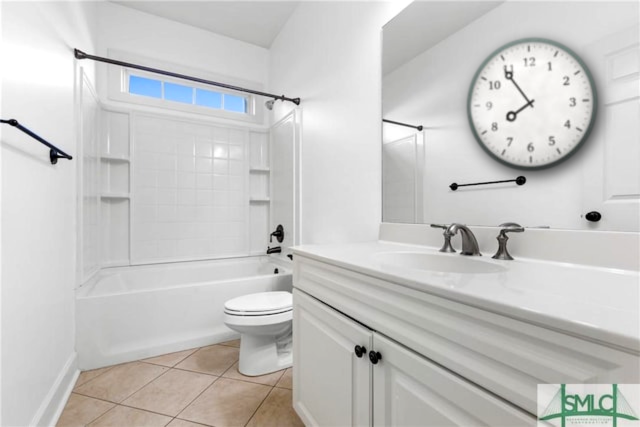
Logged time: 7:54
